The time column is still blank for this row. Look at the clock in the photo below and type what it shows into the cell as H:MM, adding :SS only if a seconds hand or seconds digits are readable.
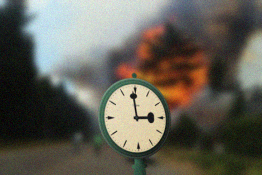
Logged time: 2:59
